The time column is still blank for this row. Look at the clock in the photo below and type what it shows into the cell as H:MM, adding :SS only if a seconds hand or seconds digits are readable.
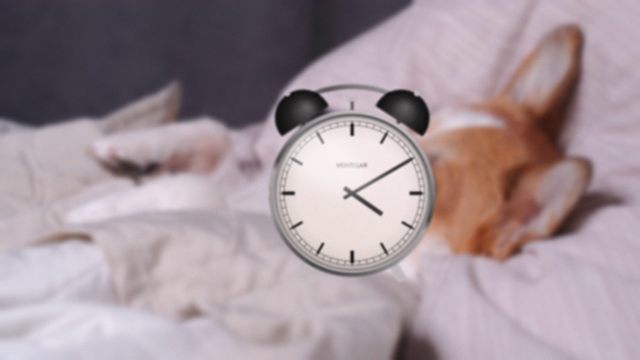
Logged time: 4:10
